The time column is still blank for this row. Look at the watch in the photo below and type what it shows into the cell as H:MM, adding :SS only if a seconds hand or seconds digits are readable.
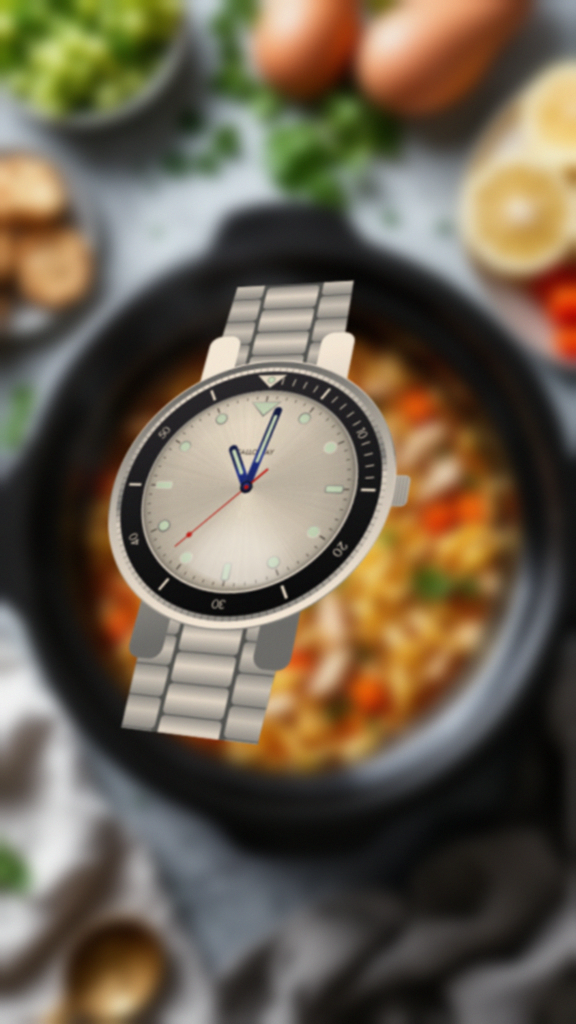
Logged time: 11:01:37
